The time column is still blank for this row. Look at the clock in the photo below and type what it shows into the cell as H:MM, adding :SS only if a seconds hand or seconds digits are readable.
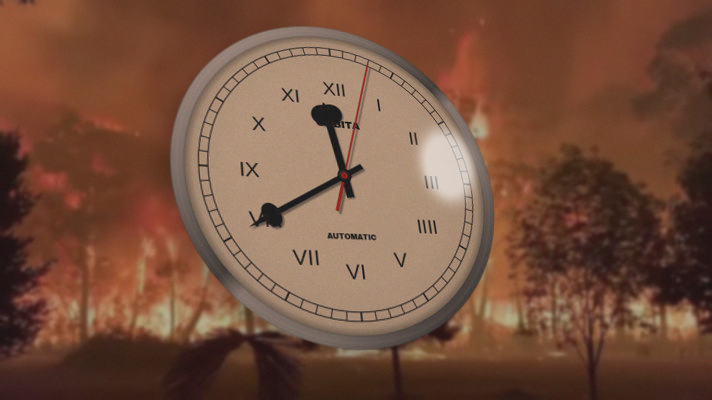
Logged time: 11:40:03
